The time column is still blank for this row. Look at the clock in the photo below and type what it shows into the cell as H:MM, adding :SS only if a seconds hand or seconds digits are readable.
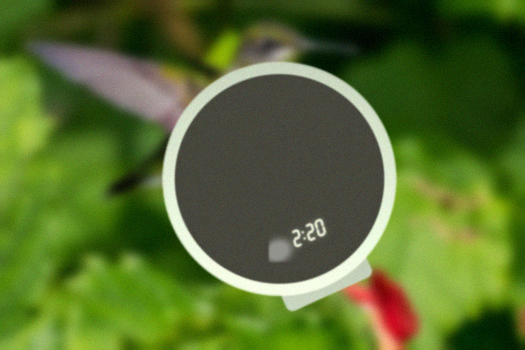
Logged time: 2:20
